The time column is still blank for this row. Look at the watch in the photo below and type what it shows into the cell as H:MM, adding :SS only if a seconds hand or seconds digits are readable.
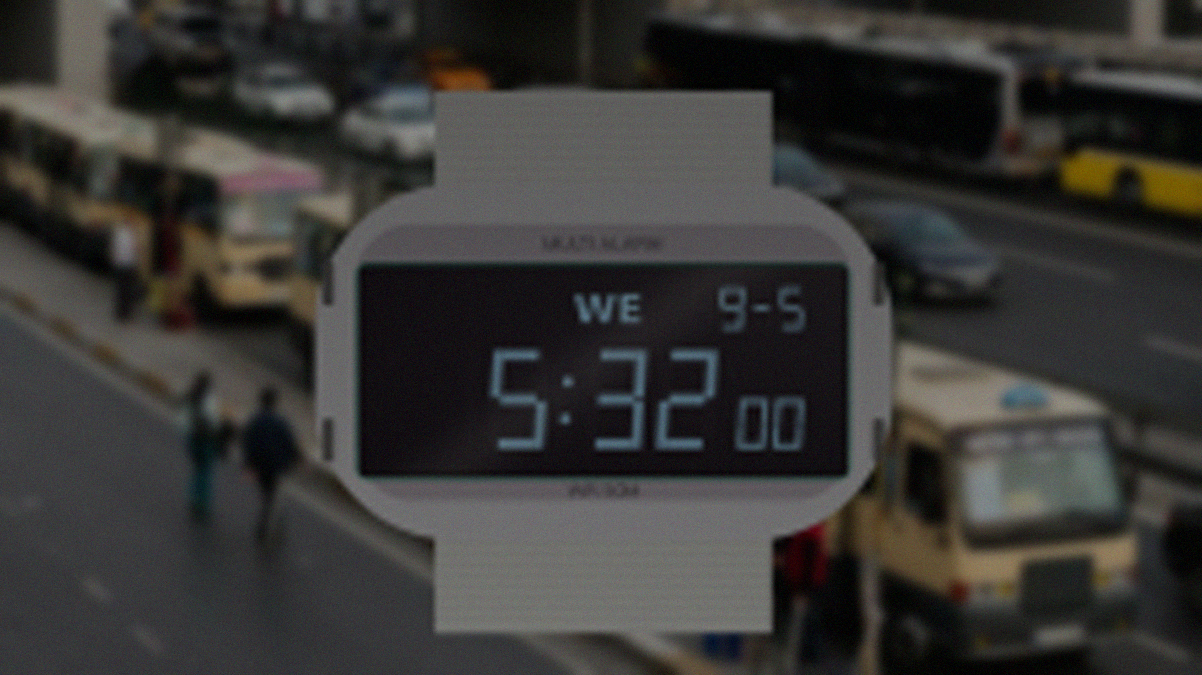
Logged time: 5:32:00
